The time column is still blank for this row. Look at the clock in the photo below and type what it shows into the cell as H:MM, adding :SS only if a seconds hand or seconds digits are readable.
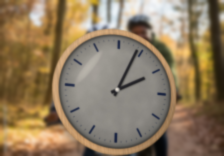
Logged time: 2:04
